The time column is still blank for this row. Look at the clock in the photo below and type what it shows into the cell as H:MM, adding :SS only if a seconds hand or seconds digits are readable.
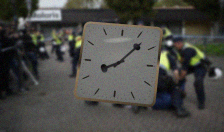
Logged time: 8:07
